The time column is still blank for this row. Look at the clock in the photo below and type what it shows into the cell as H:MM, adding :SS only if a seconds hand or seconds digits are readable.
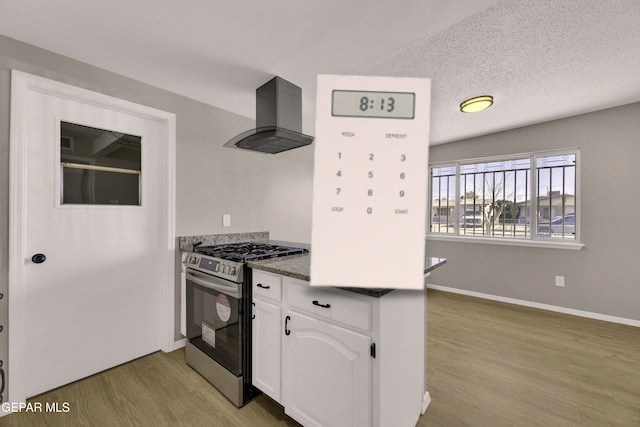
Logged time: 8:13
